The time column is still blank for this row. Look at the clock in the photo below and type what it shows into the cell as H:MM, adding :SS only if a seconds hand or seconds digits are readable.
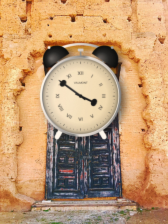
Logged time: 3:51
